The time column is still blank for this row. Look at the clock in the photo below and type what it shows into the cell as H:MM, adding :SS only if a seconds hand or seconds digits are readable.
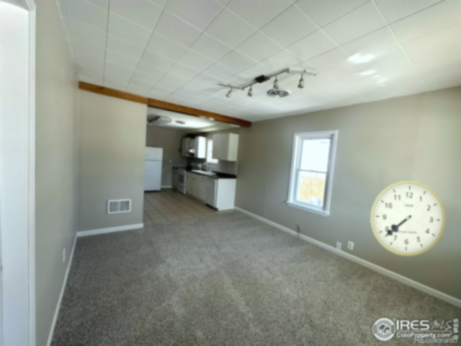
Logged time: 7:38
